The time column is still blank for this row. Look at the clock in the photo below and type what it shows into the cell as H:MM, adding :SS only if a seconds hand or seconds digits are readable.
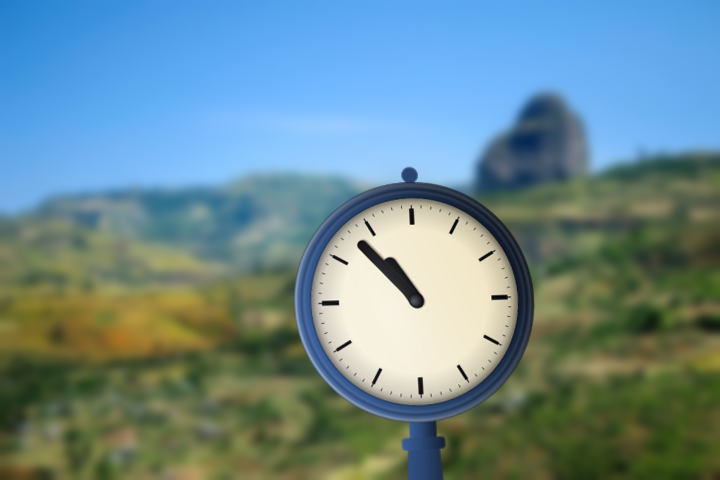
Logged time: 10:53
